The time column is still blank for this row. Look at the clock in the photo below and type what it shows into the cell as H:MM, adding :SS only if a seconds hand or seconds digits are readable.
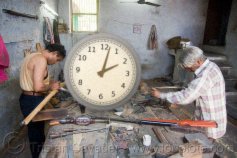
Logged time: 2:02
